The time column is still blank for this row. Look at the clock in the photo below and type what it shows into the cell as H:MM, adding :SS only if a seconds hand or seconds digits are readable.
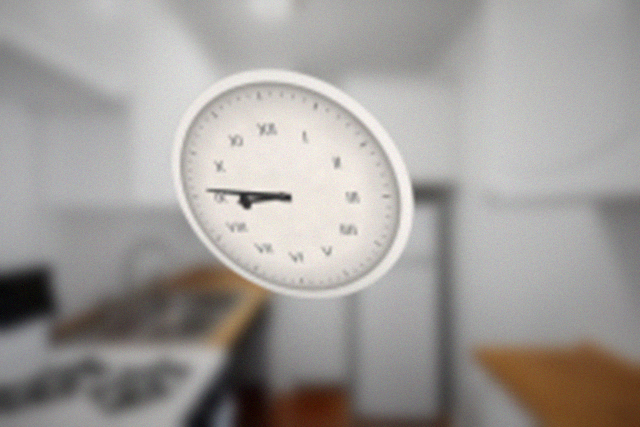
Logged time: 8:46
